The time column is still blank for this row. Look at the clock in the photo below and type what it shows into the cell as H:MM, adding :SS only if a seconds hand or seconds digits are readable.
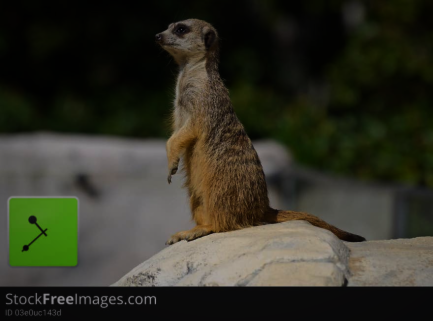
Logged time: 10:38
